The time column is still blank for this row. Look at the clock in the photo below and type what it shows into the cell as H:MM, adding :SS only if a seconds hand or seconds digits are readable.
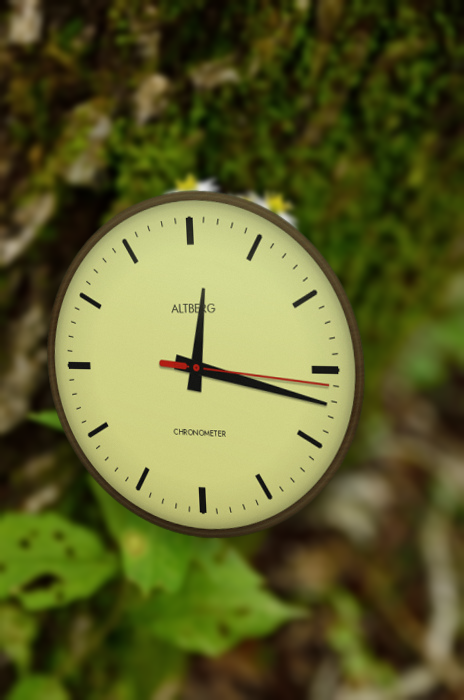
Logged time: 12:17:16
